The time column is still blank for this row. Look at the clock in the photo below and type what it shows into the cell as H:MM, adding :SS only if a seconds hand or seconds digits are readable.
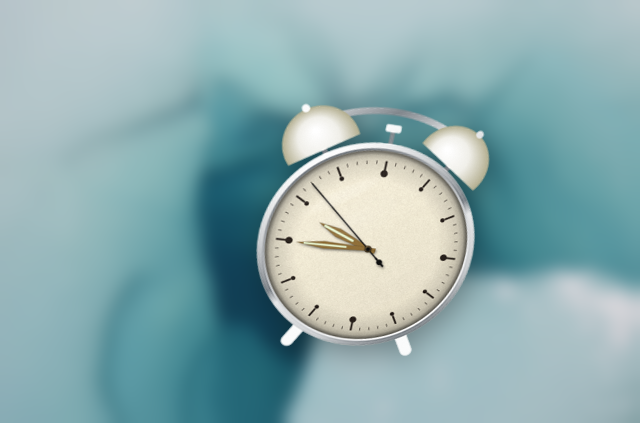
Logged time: 9:44:52
